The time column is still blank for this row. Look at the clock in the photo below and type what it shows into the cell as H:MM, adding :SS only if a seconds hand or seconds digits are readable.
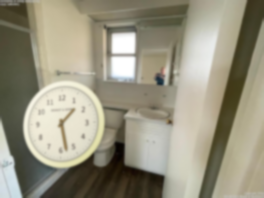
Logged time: 1:28
